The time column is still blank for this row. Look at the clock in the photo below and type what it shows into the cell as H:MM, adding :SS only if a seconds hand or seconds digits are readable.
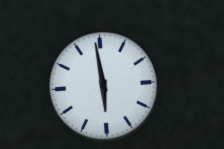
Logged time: 5:59
